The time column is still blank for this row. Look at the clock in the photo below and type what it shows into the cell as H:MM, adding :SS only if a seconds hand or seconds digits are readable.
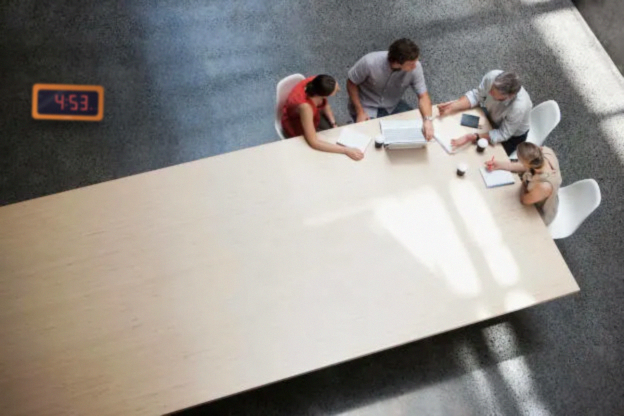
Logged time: 4:53
